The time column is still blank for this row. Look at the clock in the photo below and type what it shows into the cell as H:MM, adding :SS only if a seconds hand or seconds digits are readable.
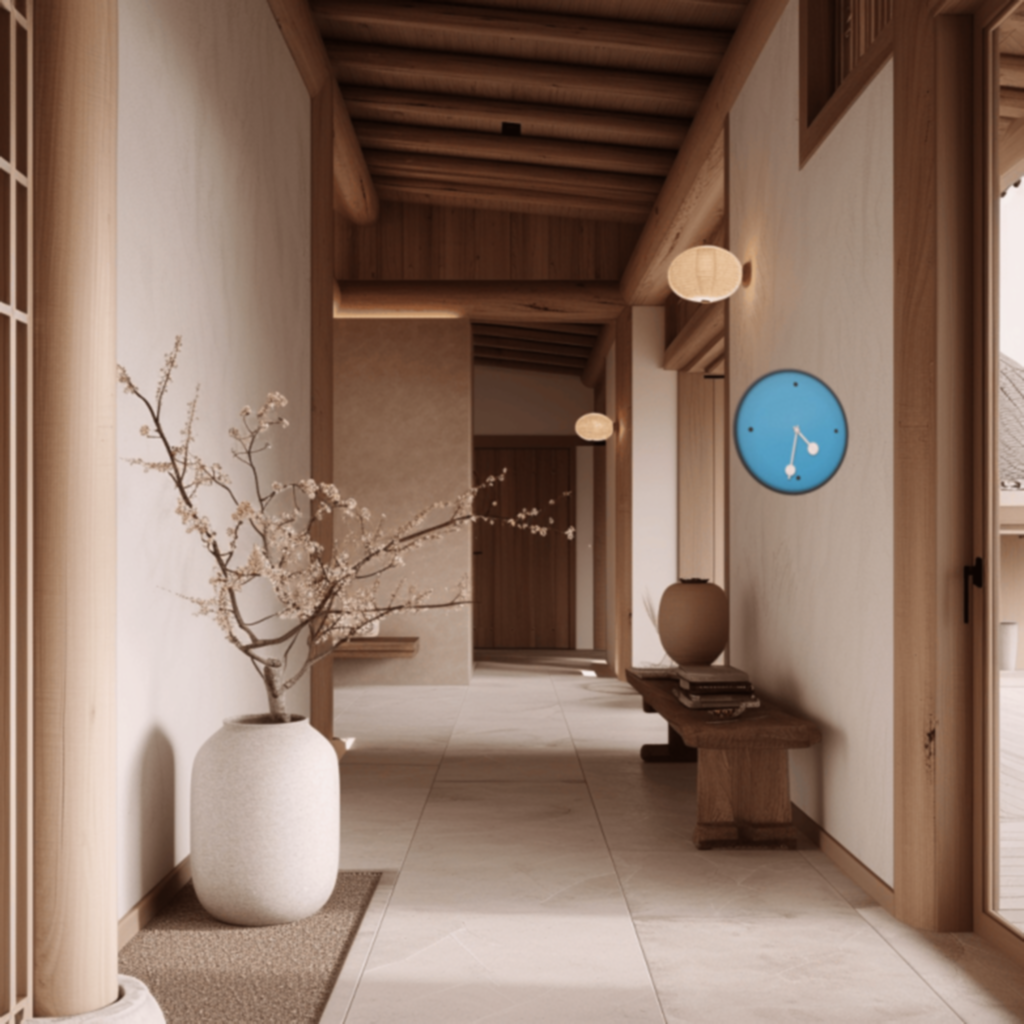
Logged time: 4:32
